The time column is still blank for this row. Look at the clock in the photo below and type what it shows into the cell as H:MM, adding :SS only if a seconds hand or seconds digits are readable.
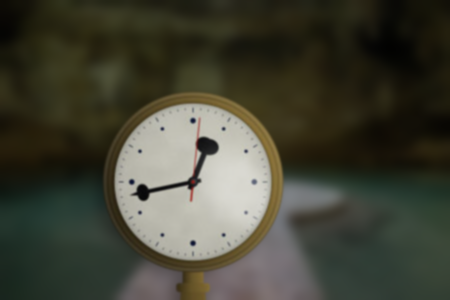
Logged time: 12:43:01
